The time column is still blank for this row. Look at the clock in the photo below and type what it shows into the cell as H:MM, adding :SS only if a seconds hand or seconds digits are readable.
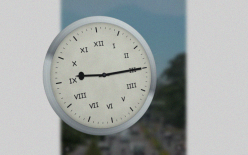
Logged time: 9:15
